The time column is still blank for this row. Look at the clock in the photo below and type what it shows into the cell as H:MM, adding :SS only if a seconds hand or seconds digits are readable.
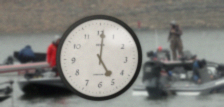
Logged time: 5:01
